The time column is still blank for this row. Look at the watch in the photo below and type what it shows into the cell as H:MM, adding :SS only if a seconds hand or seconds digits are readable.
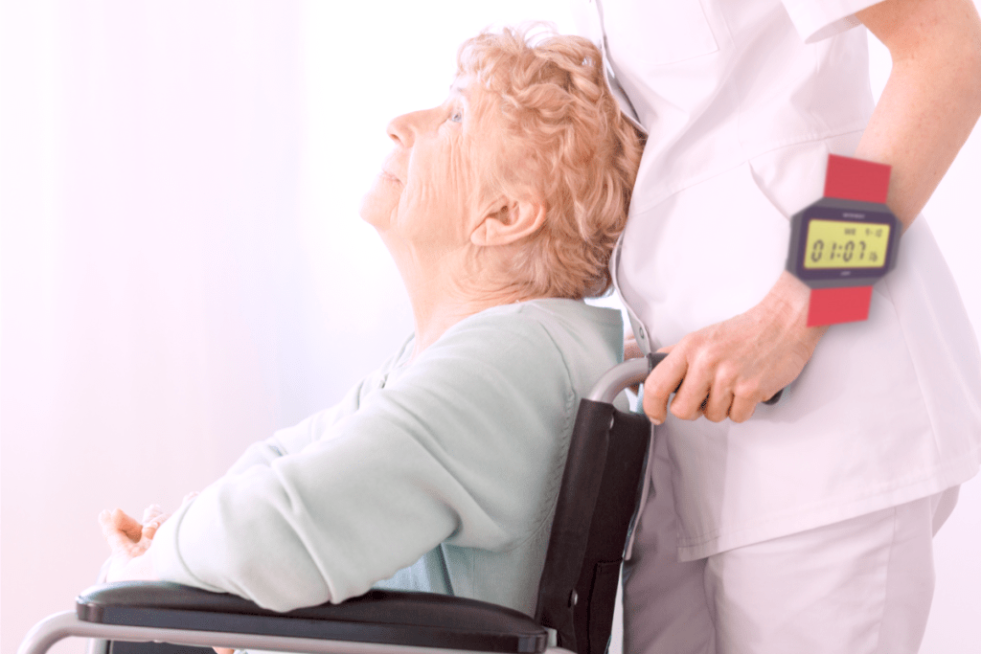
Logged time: 1:07
